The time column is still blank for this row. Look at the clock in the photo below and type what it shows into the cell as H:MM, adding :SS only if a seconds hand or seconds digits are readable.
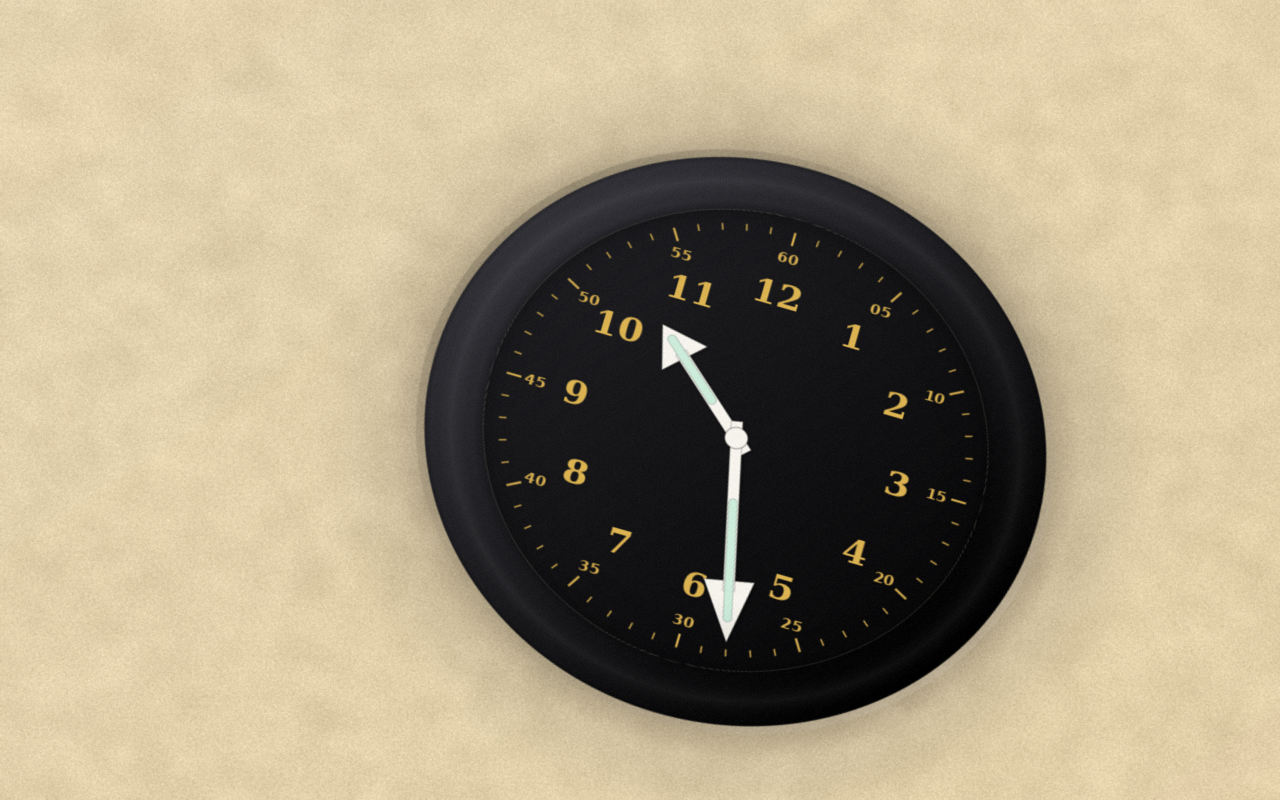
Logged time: 10:28
